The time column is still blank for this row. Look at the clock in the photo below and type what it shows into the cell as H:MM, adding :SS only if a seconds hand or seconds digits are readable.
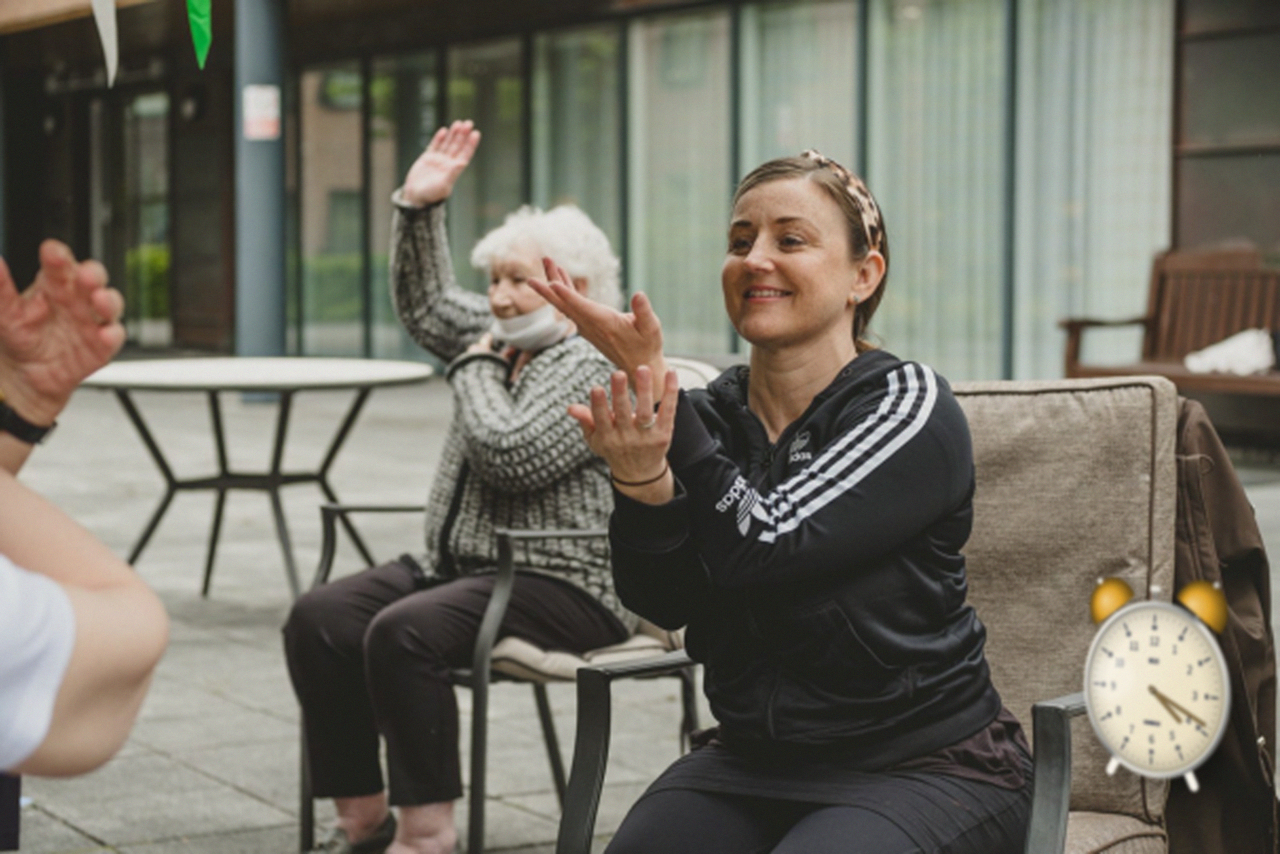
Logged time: 4:19
